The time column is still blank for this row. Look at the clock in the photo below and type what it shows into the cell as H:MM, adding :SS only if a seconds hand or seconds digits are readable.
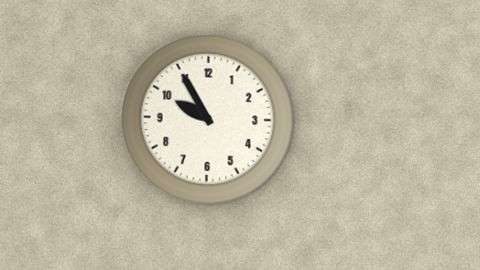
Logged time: 9:55
